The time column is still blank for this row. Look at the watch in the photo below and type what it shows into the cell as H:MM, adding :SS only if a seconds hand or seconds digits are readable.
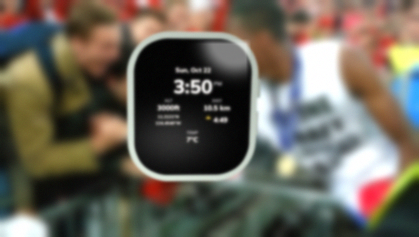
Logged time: 3:50
